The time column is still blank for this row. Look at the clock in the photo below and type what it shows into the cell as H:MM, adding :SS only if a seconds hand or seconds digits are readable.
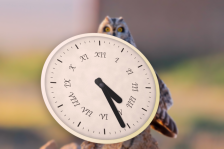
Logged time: 4:26
